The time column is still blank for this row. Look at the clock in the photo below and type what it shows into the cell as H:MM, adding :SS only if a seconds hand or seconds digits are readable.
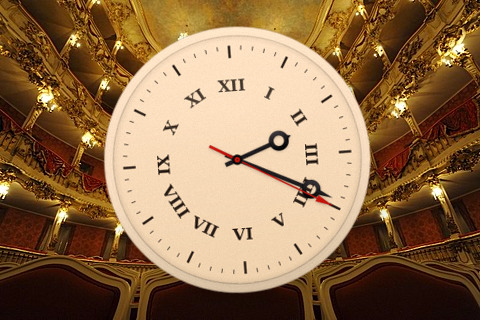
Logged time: 2:19:20
